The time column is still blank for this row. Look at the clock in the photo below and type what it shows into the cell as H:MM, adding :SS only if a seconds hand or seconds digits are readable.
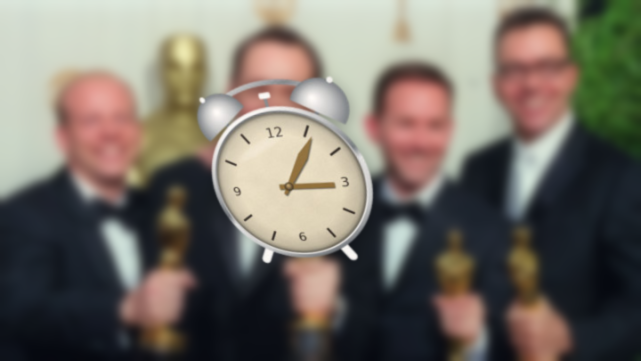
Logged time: 3:06
